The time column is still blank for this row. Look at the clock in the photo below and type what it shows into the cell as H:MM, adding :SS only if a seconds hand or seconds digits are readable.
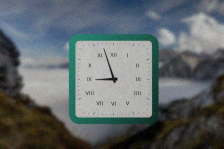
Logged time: 8:57
